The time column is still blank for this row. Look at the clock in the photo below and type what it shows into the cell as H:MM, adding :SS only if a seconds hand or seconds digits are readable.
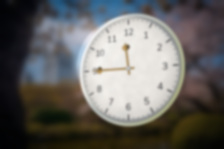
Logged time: 11:45
